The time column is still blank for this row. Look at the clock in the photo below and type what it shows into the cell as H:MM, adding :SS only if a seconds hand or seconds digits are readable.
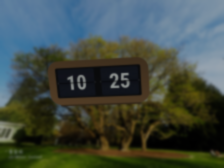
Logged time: 10:25
